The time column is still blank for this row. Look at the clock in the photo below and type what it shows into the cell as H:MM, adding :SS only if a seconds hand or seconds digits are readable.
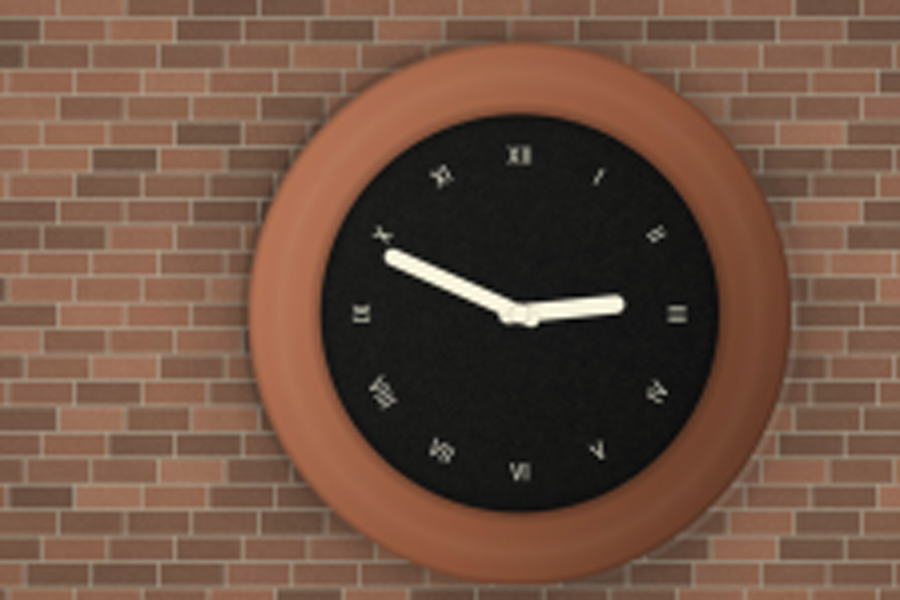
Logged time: 2:49
